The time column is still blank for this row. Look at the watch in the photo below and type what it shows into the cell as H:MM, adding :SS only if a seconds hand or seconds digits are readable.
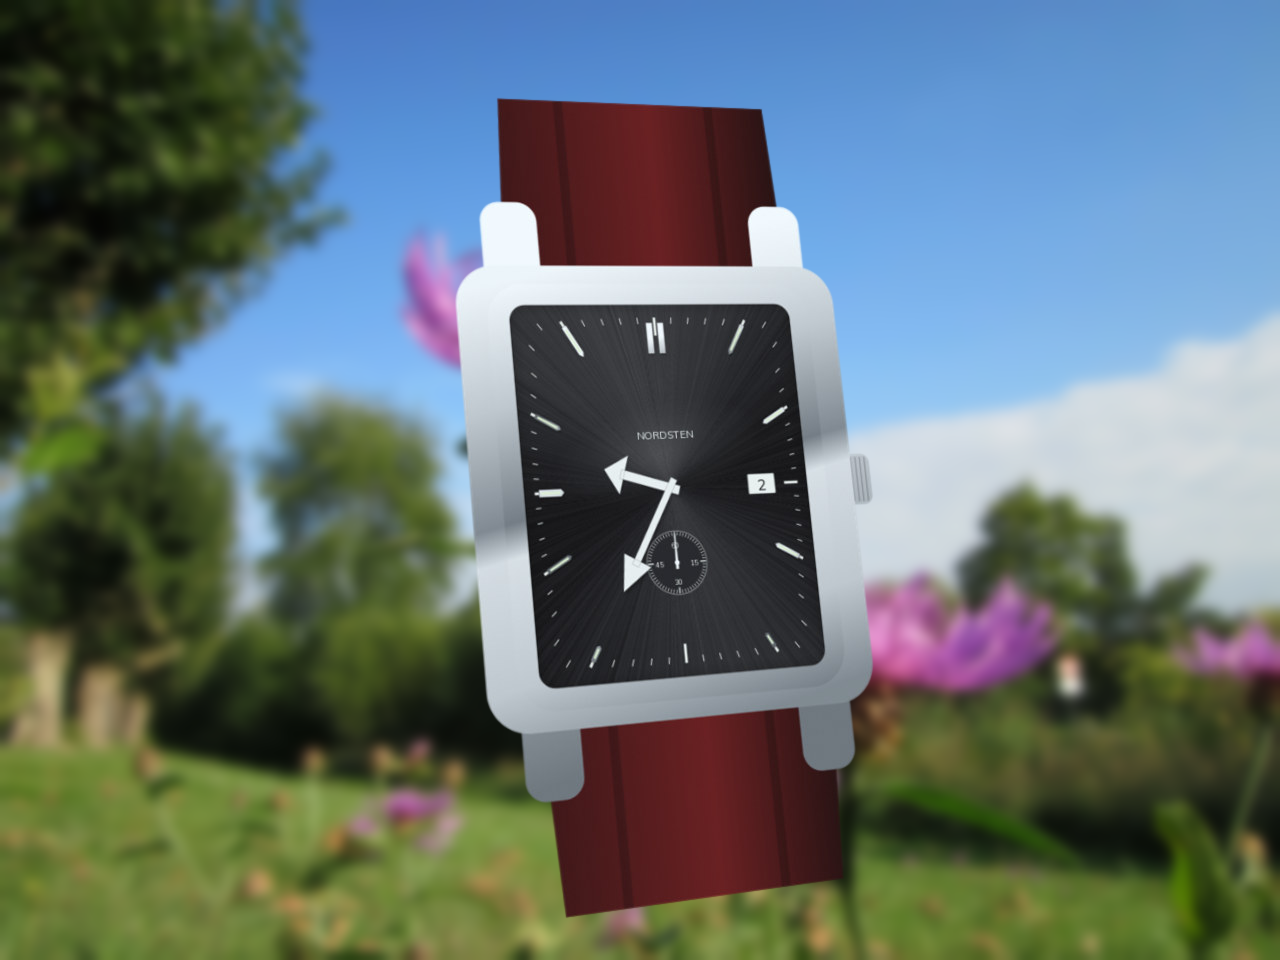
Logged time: 9:35
